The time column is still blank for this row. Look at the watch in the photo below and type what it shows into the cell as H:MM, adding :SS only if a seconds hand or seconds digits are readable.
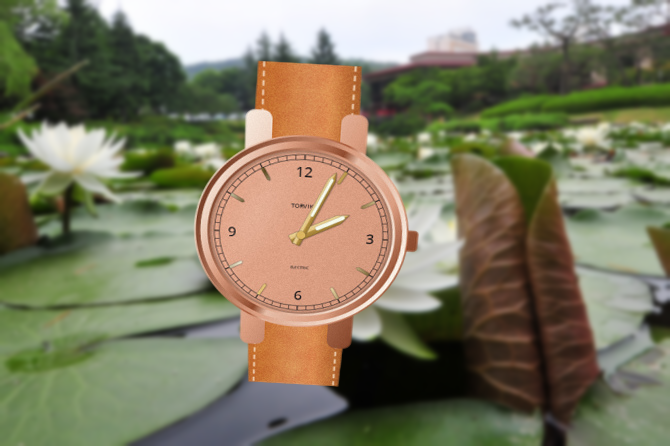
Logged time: 2:04
